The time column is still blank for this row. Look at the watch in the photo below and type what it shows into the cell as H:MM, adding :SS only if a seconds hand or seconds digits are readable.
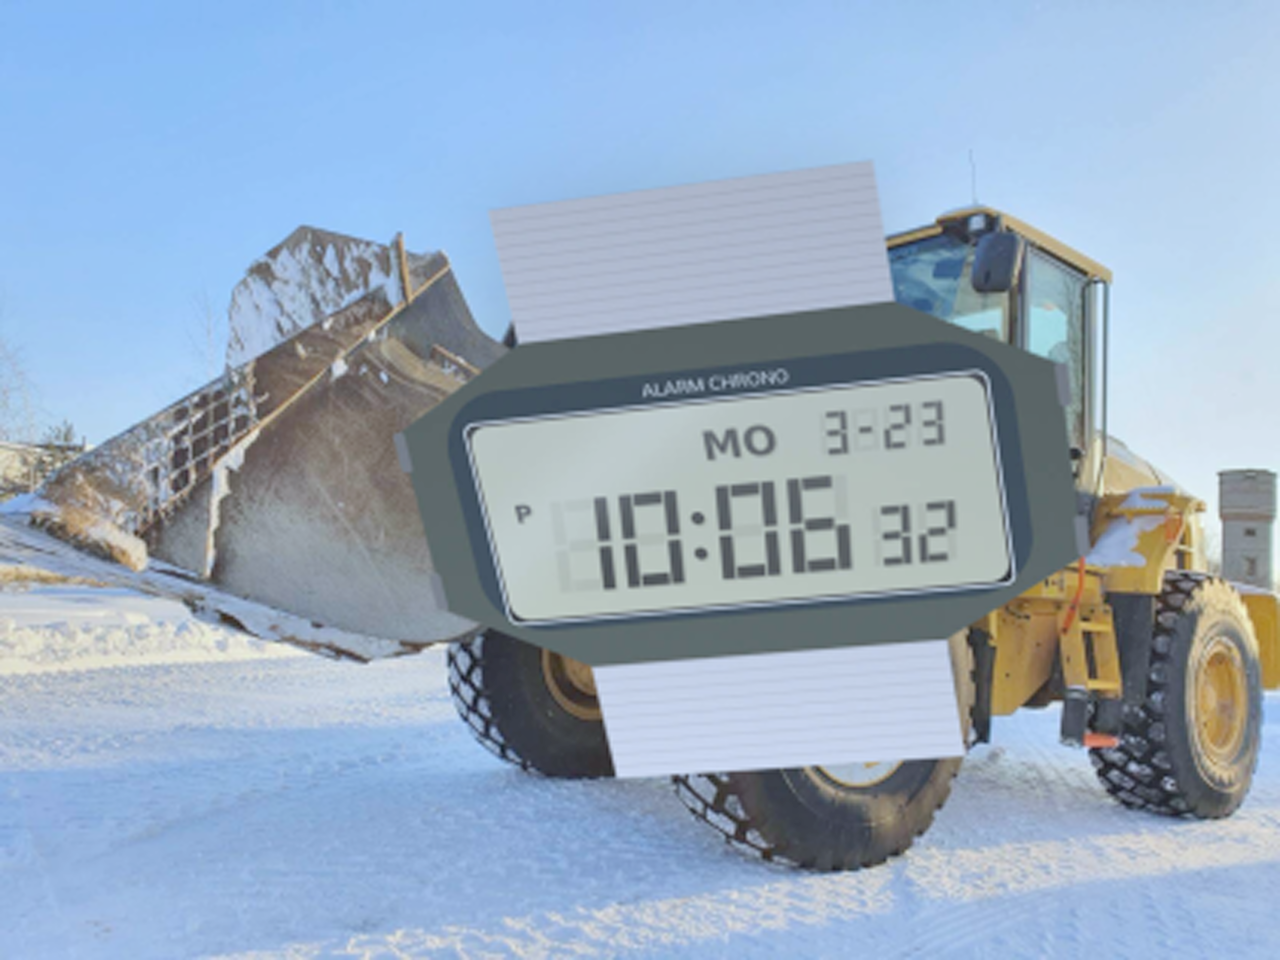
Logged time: 10:06:32
